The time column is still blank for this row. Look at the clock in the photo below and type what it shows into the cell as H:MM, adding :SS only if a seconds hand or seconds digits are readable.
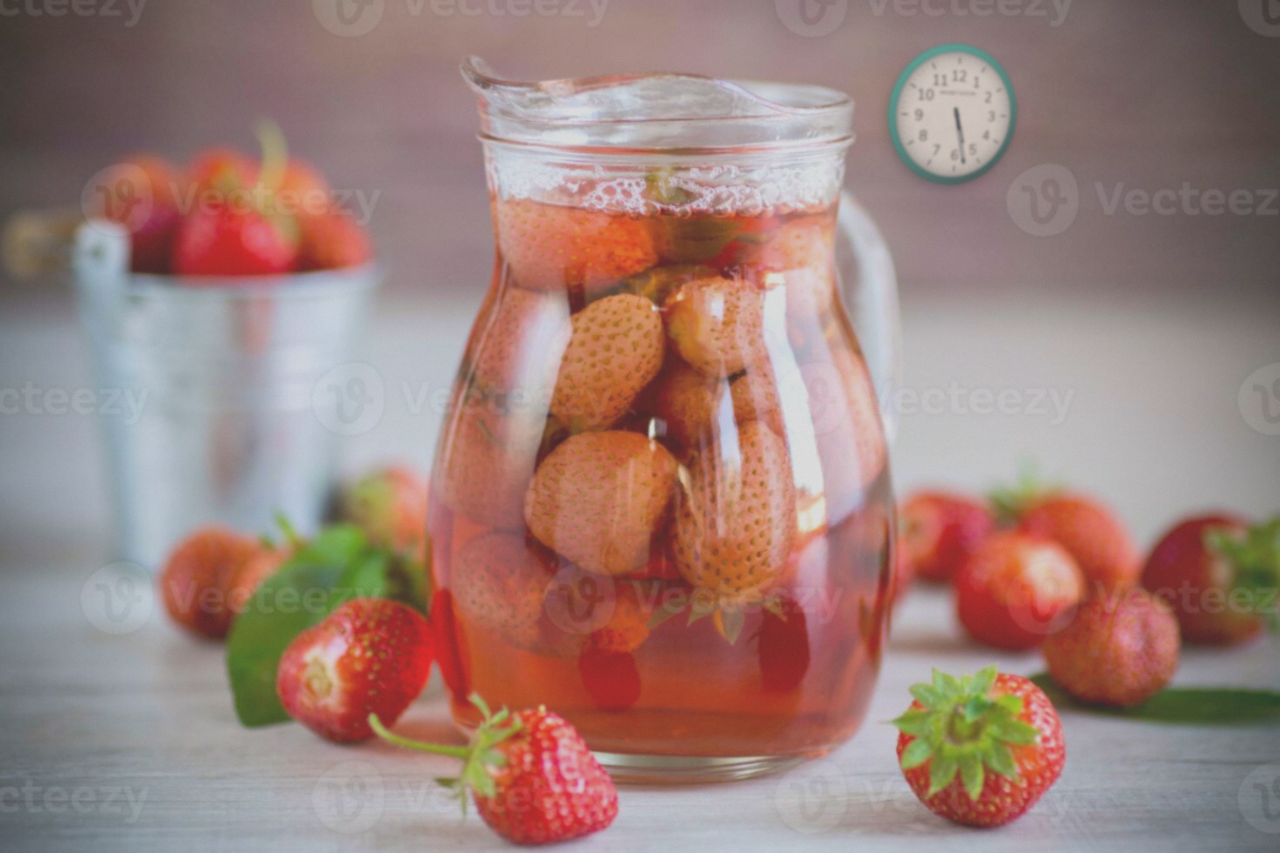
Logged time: 5:28
